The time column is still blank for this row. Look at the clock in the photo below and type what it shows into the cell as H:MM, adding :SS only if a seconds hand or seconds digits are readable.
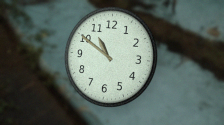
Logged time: 10:50
